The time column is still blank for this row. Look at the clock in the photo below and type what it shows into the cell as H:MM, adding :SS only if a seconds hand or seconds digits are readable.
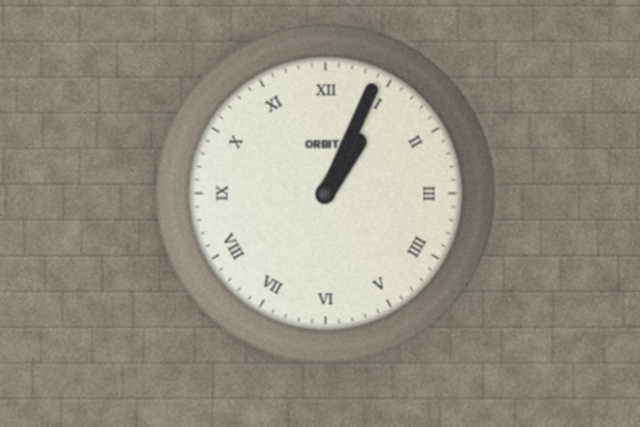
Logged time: 1:04
